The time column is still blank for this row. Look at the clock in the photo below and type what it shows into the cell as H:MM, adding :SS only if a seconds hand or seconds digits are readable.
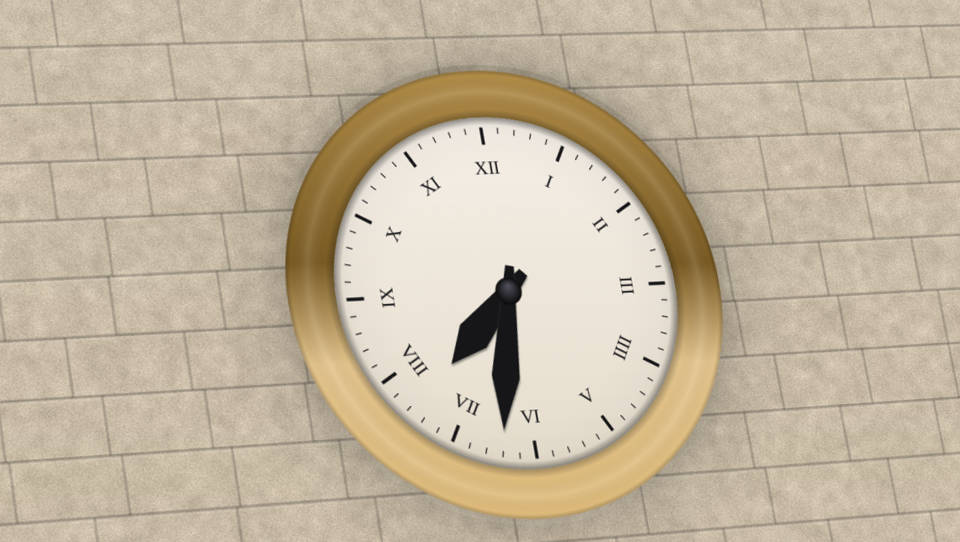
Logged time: 7:32
